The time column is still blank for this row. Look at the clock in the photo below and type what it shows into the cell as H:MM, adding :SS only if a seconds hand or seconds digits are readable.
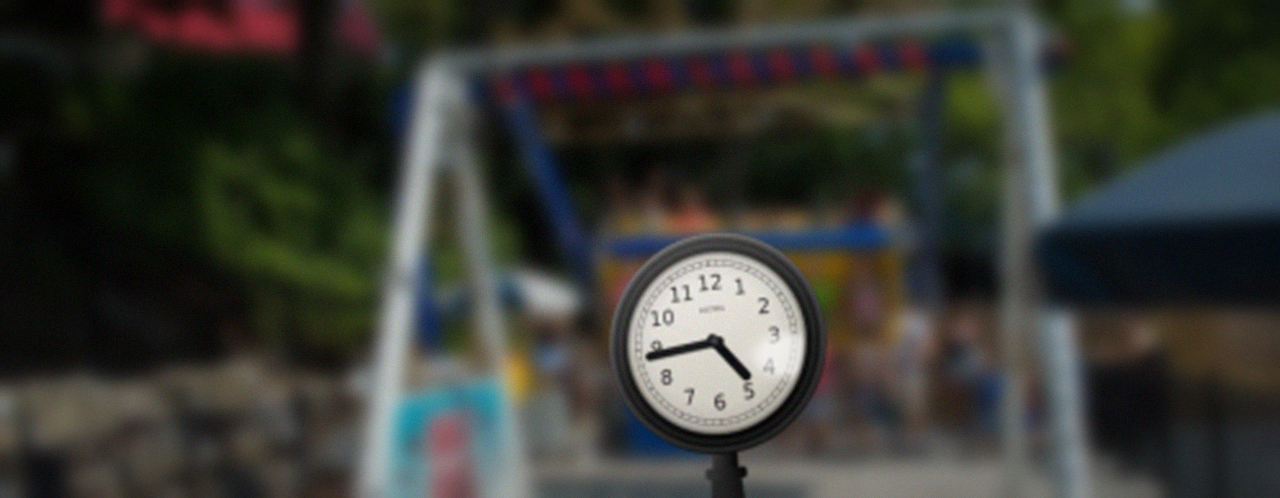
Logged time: 4:44
